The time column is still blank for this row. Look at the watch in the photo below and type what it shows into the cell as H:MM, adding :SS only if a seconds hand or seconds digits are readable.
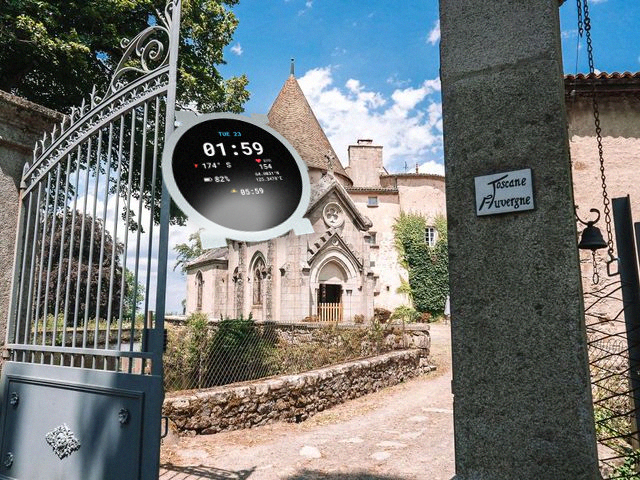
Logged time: 1:59
